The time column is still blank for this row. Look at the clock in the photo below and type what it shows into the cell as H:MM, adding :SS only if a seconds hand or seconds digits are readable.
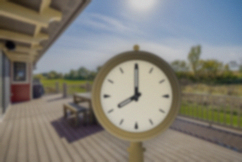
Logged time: 8:00
